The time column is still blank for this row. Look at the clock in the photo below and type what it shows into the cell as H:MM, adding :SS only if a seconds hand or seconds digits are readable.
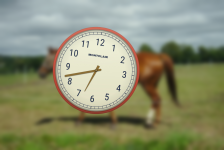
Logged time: 6:42
